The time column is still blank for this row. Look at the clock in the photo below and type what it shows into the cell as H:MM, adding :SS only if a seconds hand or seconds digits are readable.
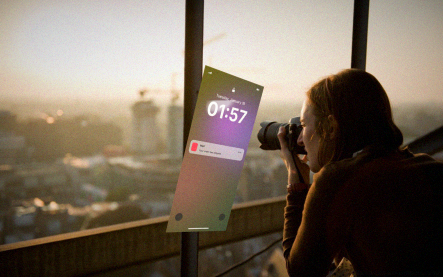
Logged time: 1:57
